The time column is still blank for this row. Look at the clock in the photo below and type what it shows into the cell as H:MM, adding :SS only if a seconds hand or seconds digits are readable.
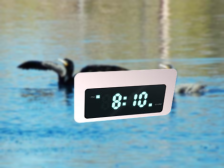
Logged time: 8:10
